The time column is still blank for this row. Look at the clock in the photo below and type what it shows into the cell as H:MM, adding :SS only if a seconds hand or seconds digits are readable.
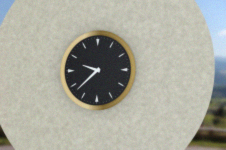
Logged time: 9:38
